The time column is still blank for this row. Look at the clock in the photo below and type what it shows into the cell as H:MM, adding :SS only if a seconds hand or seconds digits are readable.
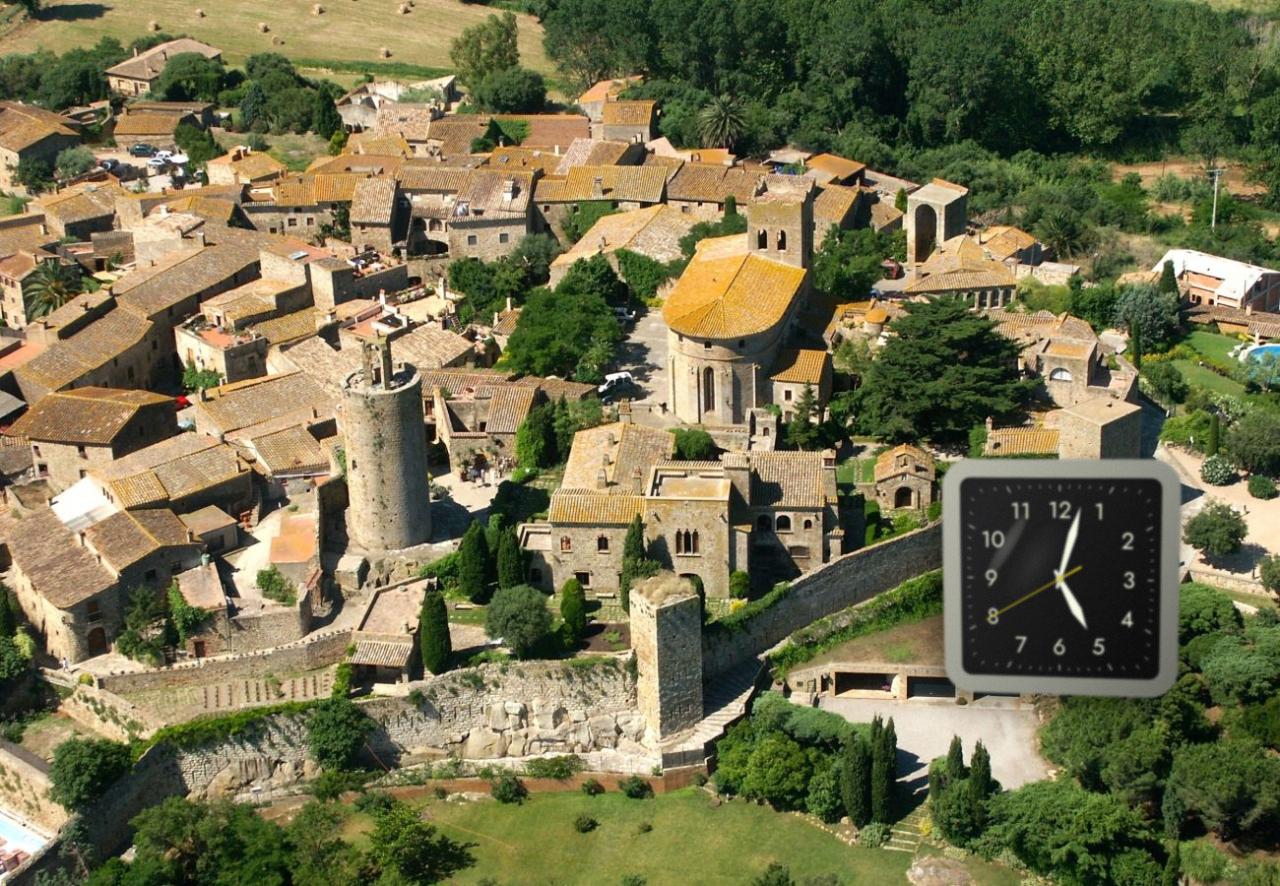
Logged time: 5:02:40
